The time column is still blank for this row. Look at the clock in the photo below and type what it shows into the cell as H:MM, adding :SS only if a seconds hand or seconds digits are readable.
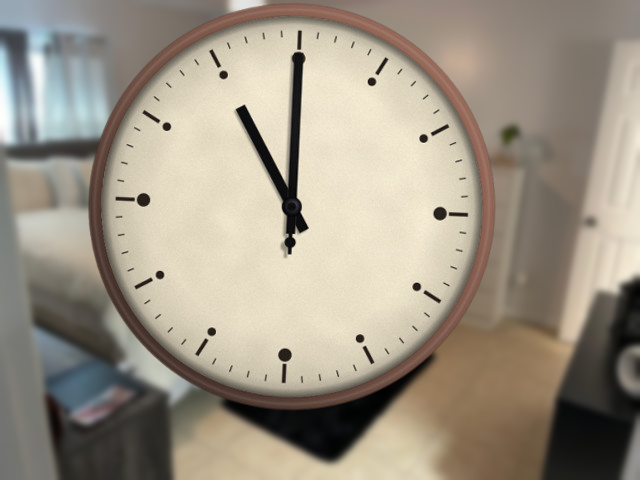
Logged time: 11:00:00
